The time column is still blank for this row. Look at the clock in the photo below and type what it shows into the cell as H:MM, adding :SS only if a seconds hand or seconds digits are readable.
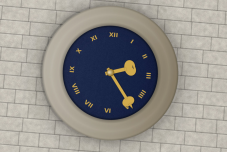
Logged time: 2:24
